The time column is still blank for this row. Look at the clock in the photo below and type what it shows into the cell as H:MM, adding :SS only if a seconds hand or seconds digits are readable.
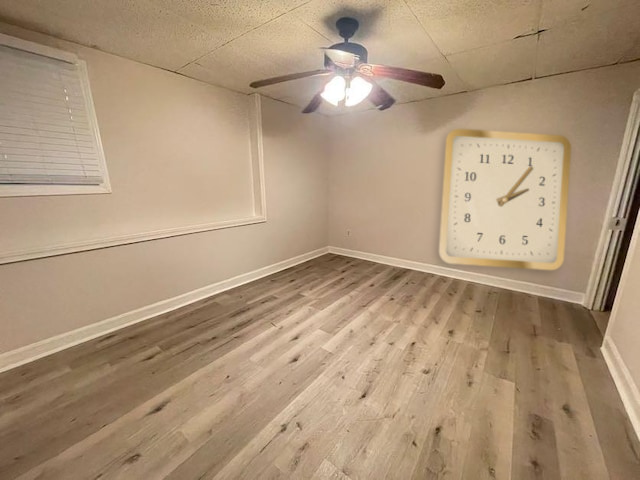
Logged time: 2:06
